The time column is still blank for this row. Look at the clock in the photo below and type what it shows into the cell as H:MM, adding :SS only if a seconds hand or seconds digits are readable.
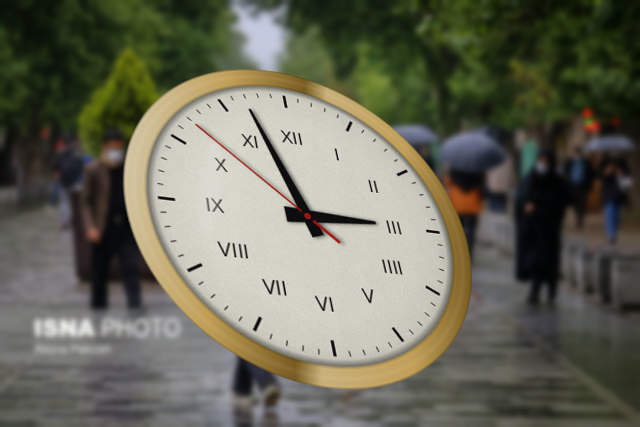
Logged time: 2:56:52
